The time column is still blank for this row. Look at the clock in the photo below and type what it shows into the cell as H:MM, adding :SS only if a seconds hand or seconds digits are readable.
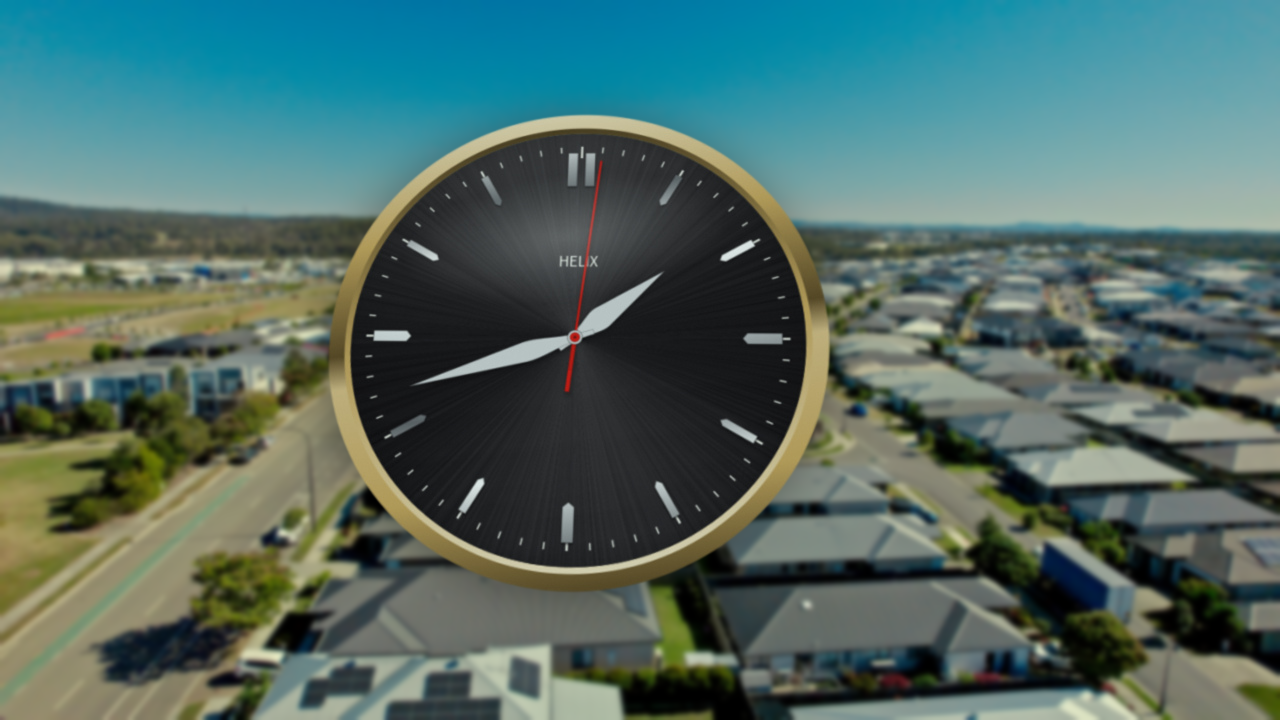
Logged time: 1:42:01
